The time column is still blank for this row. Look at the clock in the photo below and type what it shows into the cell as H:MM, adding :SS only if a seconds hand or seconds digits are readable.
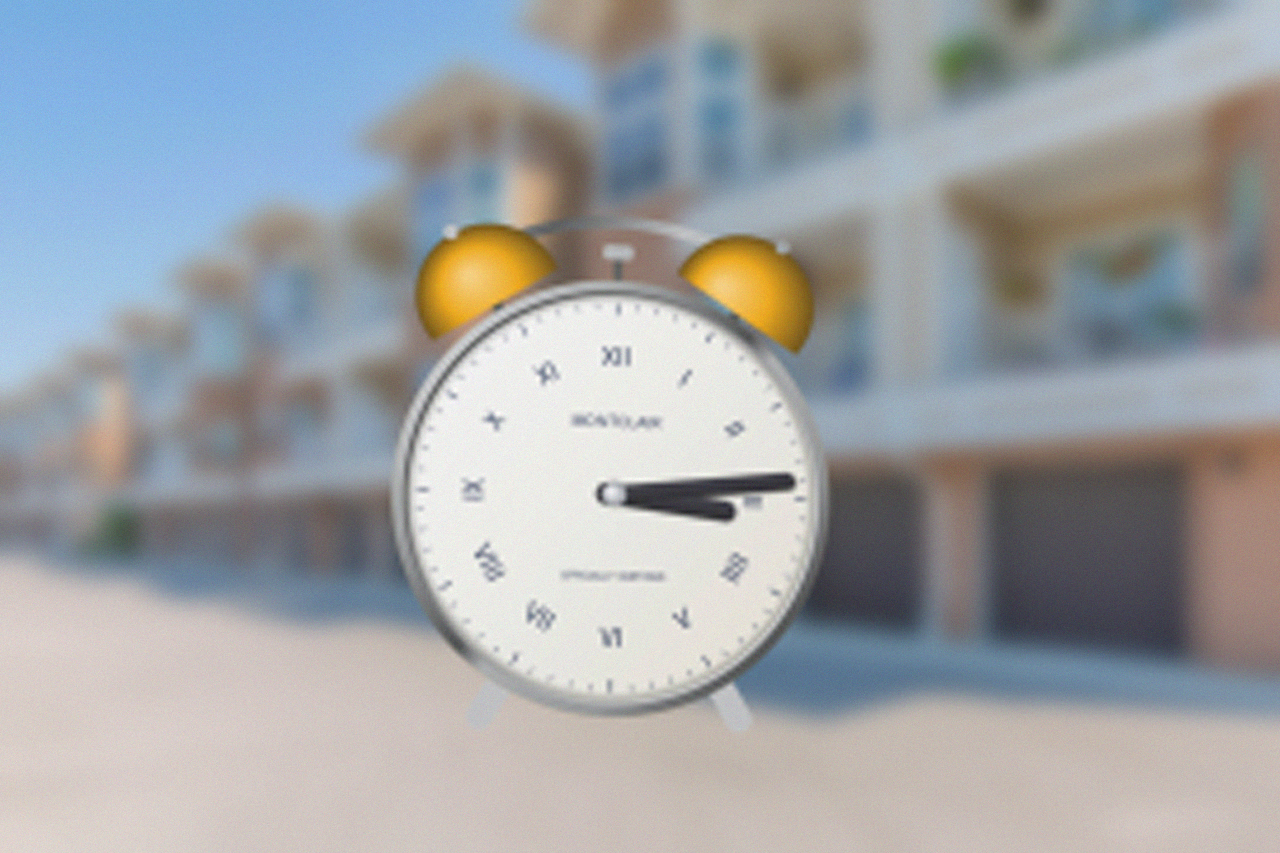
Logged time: 3:14
